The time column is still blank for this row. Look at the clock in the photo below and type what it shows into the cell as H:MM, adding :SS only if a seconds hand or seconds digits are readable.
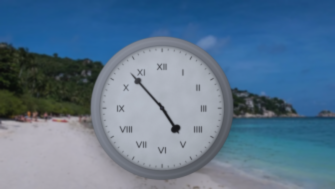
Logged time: 4:53
